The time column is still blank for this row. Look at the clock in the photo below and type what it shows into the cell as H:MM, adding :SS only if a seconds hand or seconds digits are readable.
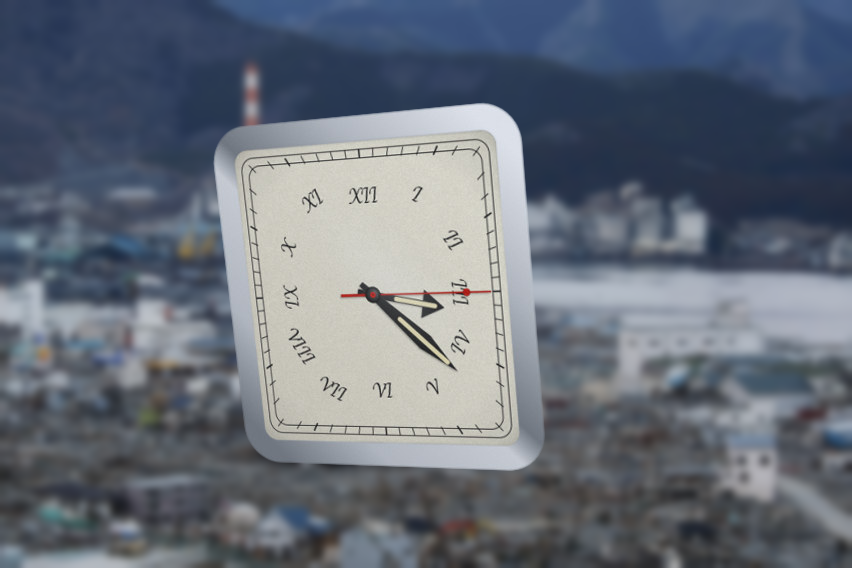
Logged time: 3:22:15
